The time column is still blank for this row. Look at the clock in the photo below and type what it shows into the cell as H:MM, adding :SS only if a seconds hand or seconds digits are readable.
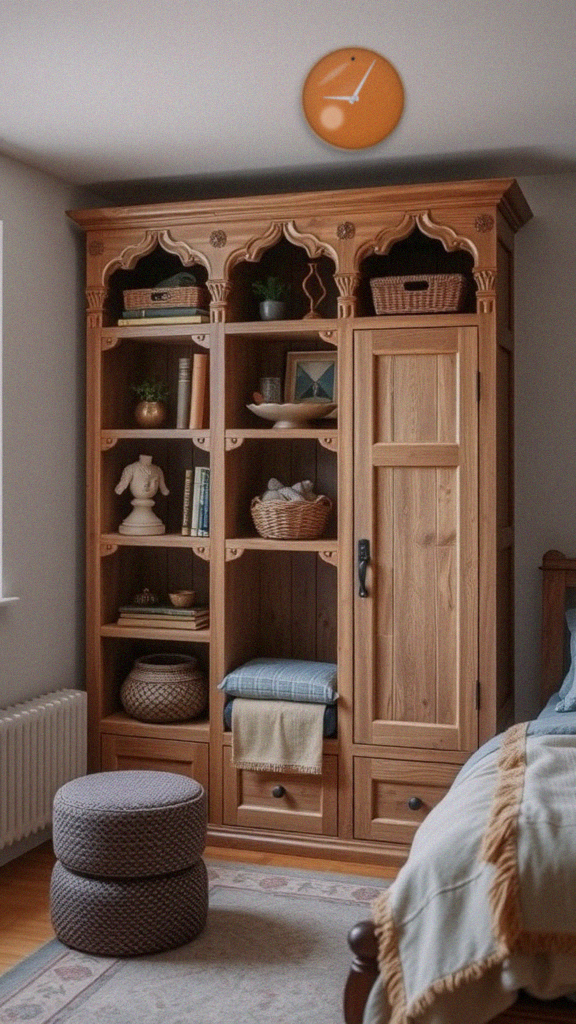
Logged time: 9:05
